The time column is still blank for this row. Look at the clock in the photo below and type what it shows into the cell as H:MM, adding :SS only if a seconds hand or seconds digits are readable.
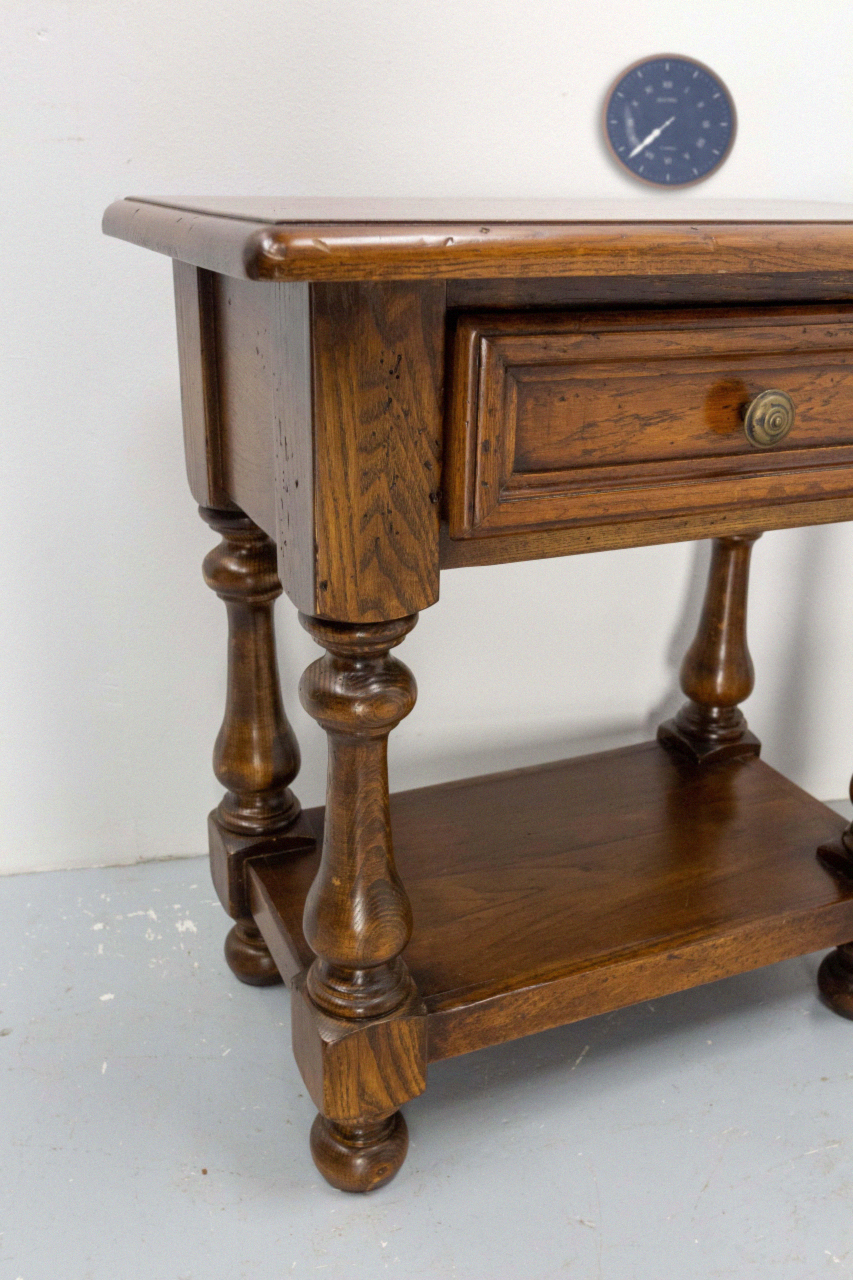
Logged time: 7:38
